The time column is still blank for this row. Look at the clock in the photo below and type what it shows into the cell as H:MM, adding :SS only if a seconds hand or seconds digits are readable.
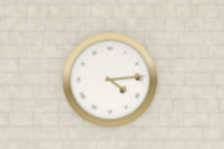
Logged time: 4:14
